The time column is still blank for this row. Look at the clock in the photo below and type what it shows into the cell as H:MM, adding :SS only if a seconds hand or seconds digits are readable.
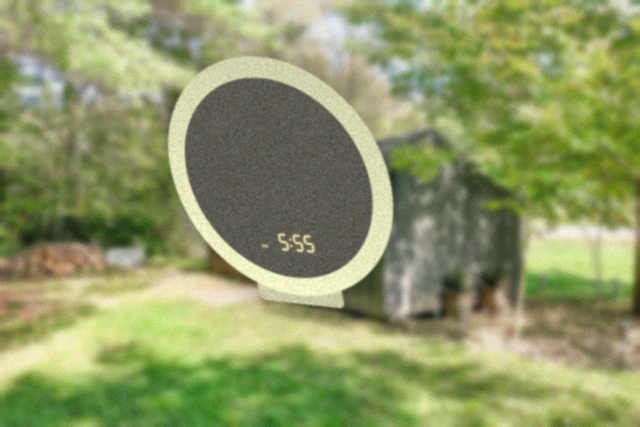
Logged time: 5:55
